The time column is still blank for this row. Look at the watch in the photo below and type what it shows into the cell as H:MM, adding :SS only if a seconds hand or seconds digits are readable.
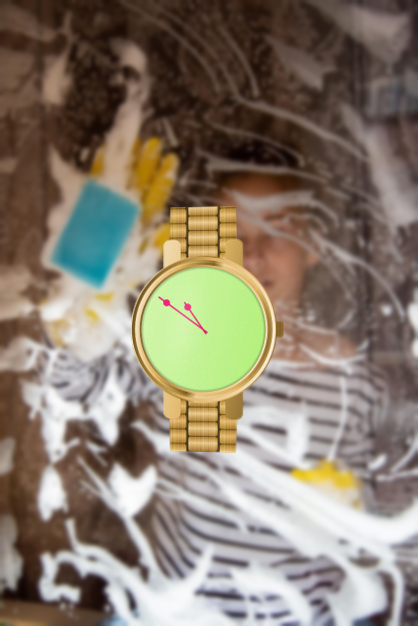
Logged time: 10:51
